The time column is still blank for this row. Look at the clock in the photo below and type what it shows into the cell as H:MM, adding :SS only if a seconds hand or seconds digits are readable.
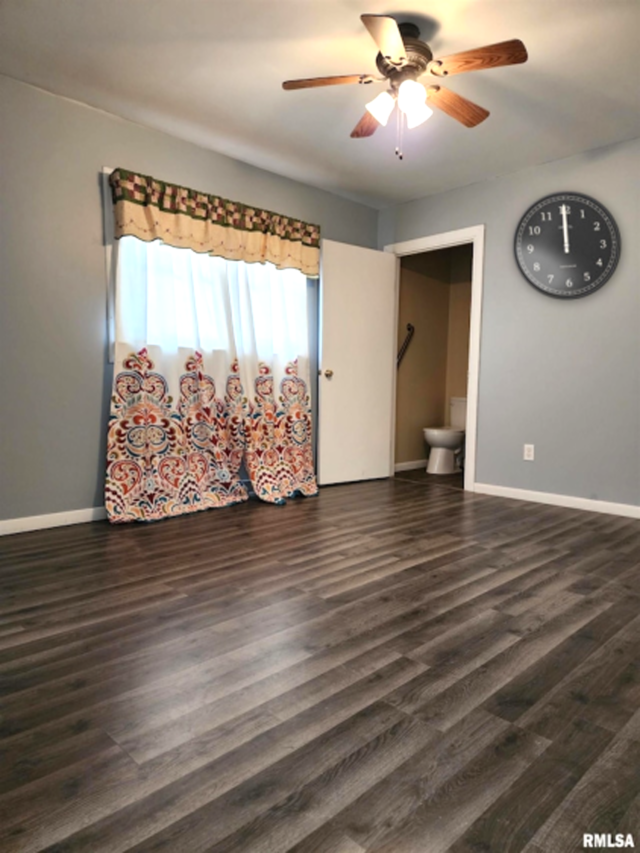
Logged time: 12:00
